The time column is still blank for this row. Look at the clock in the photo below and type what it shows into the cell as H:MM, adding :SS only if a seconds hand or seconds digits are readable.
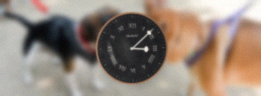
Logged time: 3:08
